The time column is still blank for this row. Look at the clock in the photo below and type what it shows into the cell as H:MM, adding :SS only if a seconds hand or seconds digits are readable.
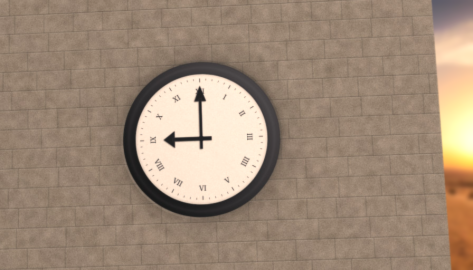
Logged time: 9:00
